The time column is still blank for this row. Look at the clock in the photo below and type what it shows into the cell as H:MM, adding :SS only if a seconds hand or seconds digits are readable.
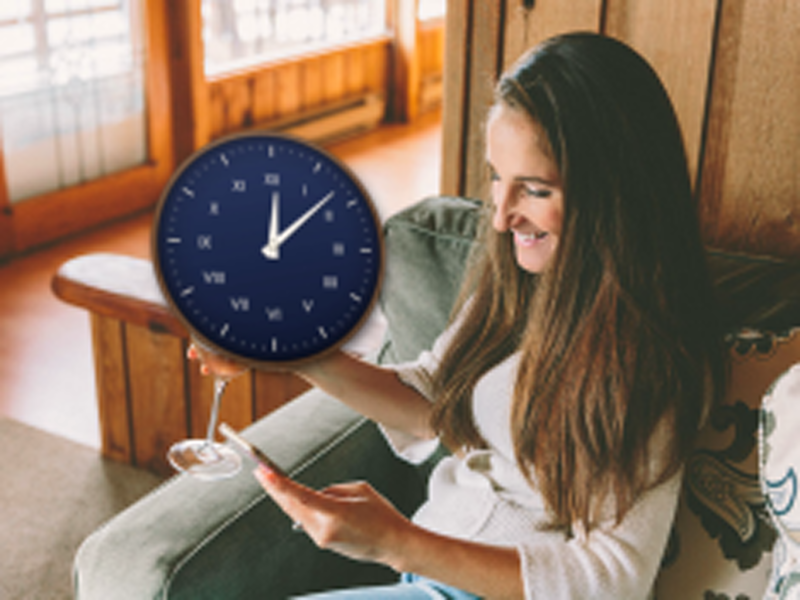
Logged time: 12:08
